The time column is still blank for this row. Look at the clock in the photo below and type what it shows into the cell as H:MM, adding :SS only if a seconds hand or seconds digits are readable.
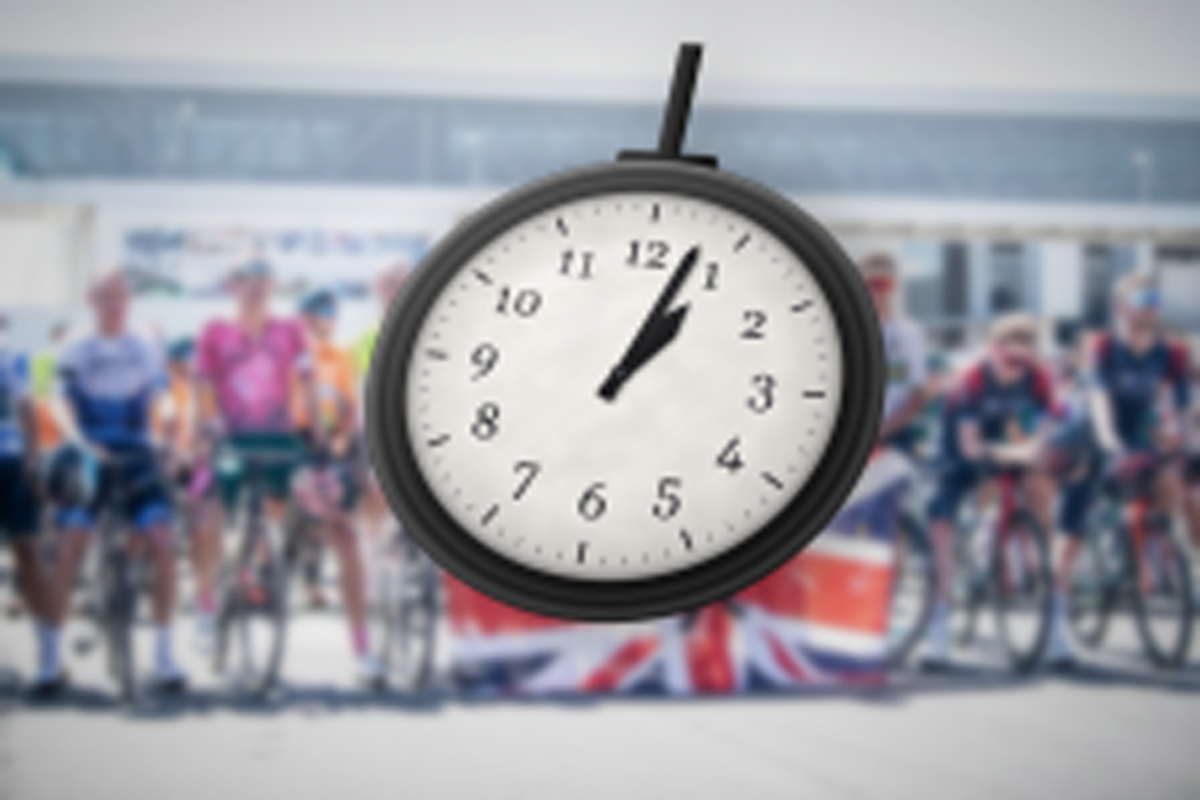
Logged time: 1:03
